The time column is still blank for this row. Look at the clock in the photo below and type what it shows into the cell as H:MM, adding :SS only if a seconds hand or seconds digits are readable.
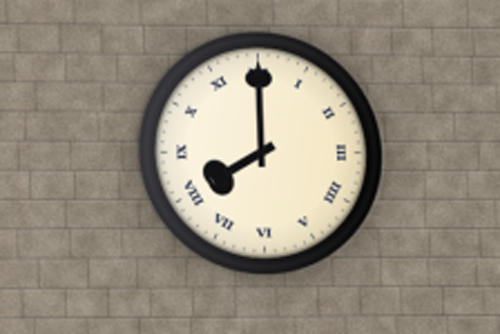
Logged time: 8:00
